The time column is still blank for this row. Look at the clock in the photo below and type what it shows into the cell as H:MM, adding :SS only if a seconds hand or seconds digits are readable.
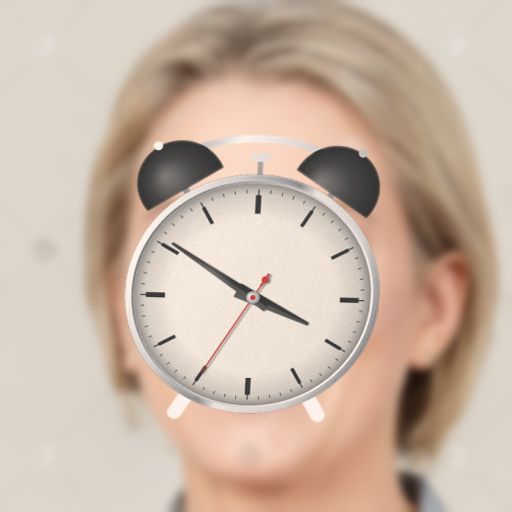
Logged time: 3:50:35
